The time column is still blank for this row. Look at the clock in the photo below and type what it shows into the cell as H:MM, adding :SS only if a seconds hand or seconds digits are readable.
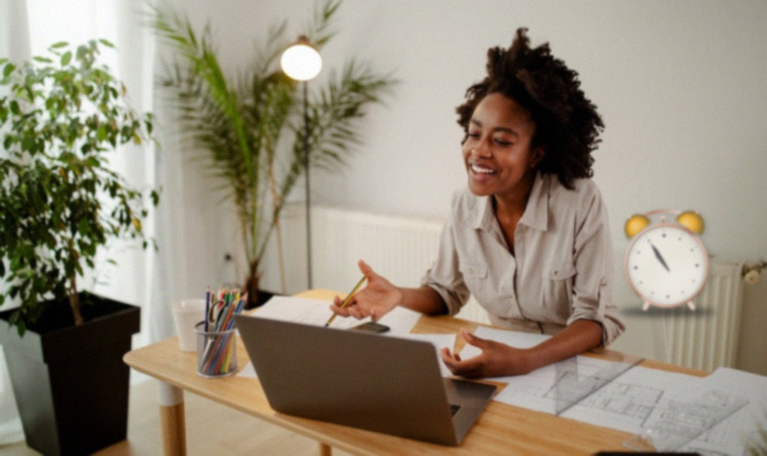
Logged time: 10:55
